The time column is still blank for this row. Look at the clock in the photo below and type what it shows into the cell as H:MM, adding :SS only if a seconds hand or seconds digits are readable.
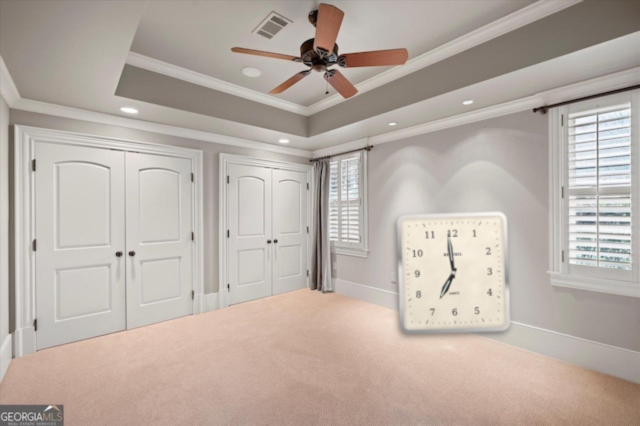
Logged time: 6:59
